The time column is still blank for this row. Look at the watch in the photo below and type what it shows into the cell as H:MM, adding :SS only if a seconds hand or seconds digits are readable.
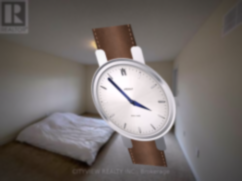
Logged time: 3:54
